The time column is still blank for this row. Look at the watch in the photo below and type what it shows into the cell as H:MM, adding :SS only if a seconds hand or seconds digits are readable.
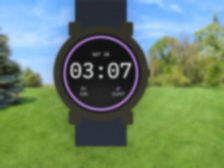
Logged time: 3:07
